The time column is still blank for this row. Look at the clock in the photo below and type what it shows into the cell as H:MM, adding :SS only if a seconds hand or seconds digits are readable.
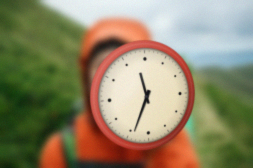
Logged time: 11:34
